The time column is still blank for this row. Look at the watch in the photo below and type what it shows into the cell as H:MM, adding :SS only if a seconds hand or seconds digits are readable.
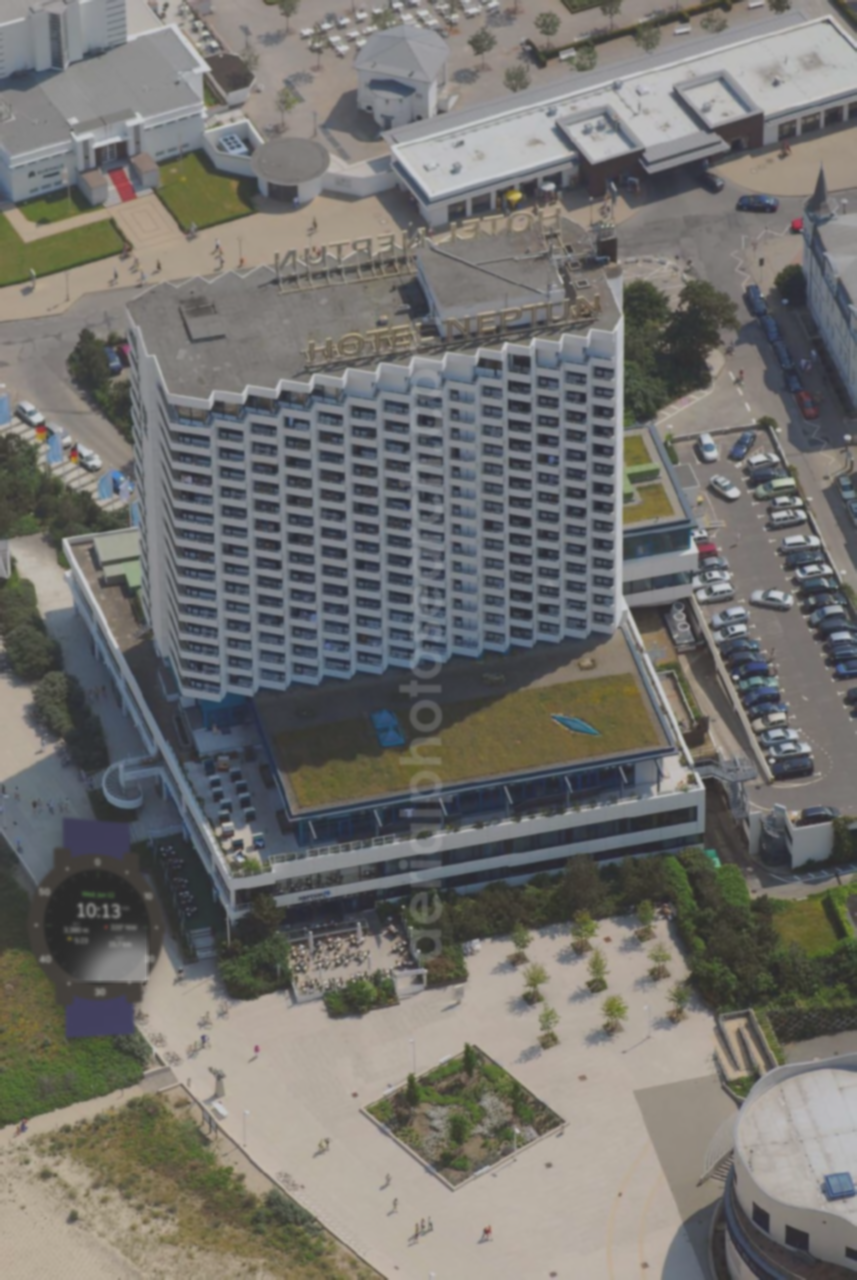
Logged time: 10:13
